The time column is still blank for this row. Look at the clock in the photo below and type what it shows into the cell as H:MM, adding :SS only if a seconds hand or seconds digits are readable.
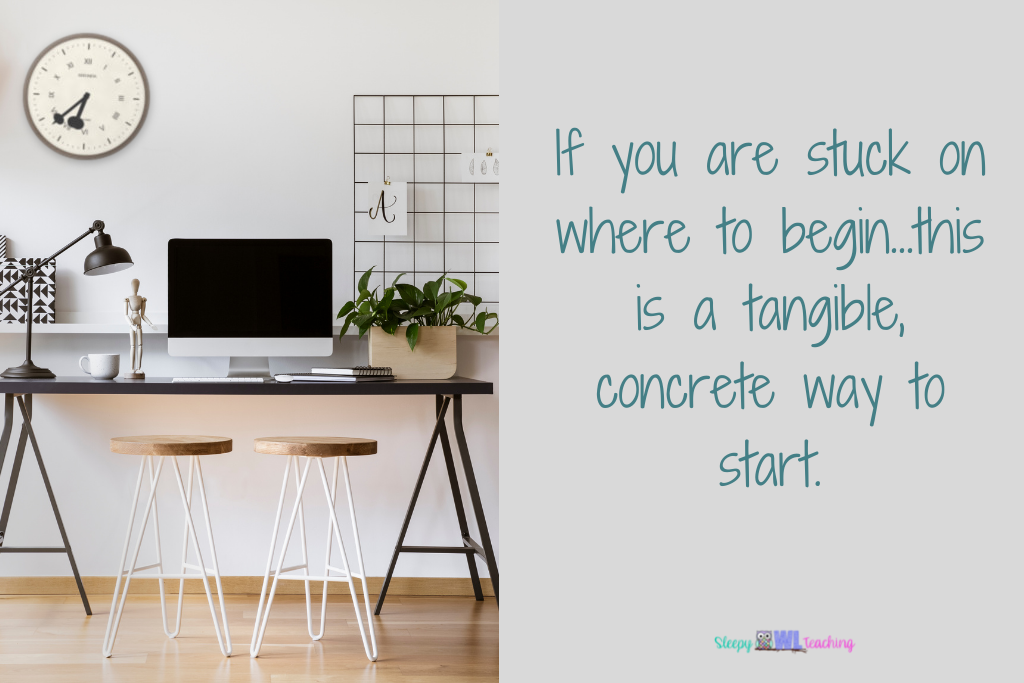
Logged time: 6:38
